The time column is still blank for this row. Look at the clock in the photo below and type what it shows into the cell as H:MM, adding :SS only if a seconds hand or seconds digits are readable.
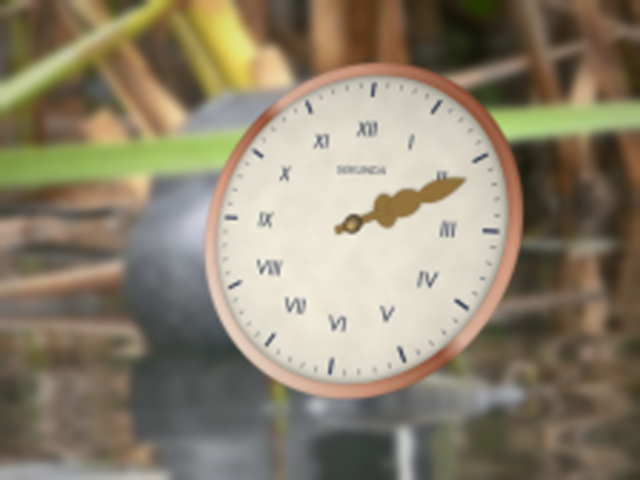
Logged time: 2:11
